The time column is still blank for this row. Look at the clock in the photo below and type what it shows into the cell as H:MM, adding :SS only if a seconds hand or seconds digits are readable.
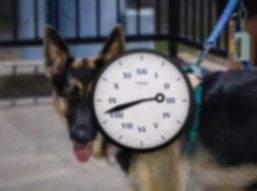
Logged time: 2:42
